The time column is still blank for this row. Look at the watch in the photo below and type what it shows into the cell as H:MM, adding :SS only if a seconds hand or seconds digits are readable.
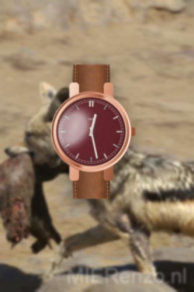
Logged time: 12:28
